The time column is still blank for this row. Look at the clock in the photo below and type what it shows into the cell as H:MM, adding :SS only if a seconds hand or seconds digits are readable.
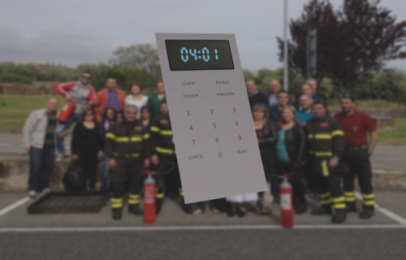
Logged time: 4:01
